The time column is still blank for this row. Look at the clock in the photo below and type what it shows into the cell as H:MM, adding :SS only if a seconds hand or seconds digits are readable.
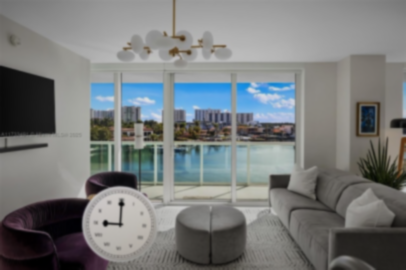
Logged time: 9:00
